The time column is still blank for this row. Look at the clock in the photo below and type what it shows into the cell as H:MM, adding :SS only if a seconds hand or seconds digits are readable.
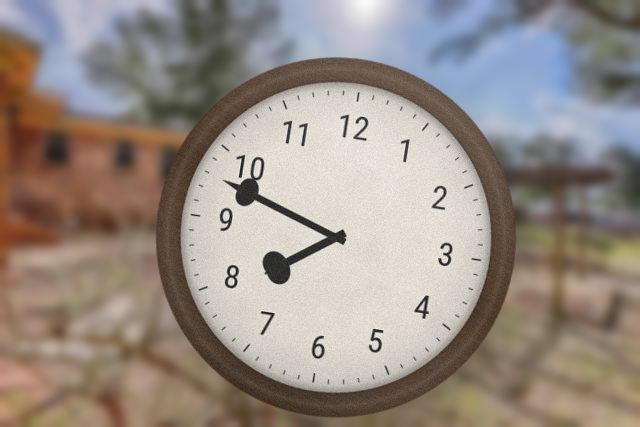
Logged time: 7:48
